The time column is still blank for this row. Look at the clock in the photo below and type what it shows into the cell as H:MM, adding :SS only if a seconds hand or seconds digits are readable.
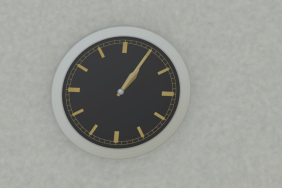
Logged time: 1:05
